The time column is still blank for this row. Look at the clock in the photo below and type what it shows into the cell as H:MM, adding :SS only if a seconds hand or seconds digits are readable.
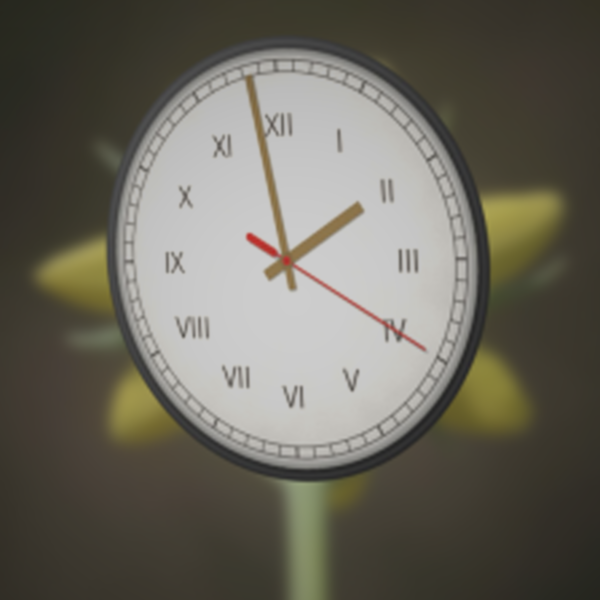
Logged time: 1:58:20
